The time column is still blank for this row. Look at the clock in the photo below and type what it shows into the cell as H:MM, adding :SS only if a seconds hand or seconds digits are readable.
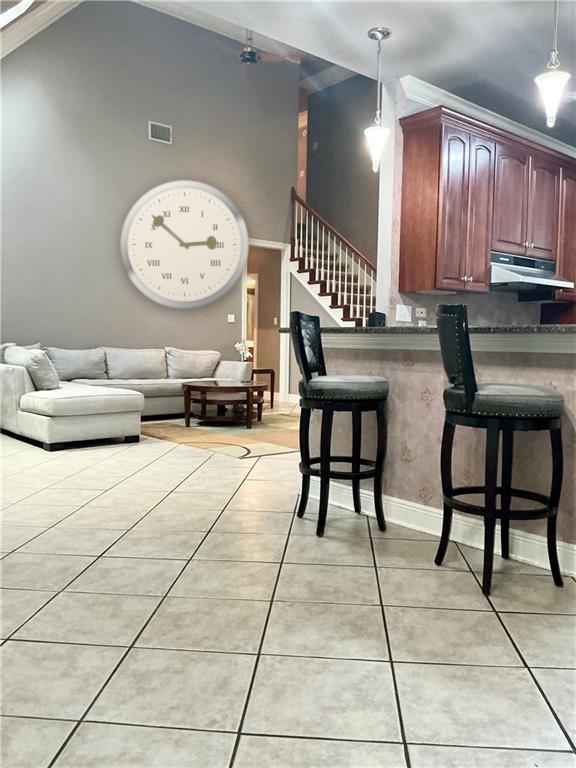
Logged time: 2:52
